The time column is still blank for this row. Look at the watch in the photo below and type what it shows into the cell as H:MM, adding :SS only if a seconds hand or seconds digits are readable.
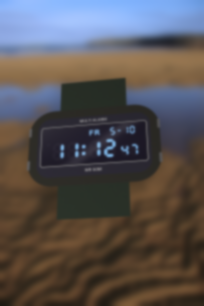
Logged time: 11:12:47
